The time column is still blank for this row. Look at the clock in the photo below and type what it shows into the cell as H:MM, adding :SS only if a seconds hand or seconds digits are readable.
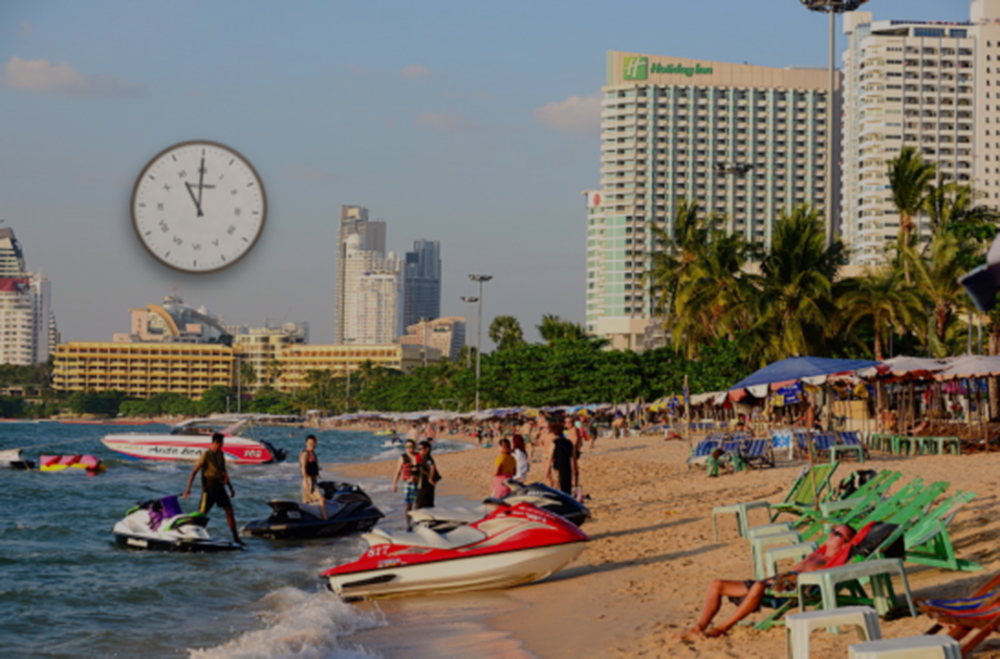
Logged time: 11:00
